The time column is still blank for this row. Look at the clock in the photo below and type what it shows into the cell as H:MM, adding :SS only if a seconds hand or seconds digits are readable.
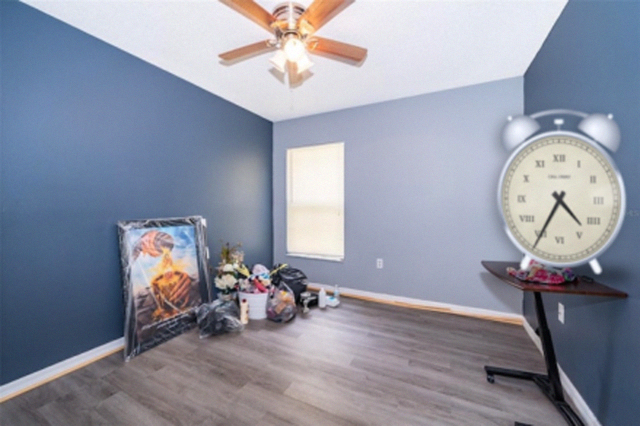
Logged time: 4:35
